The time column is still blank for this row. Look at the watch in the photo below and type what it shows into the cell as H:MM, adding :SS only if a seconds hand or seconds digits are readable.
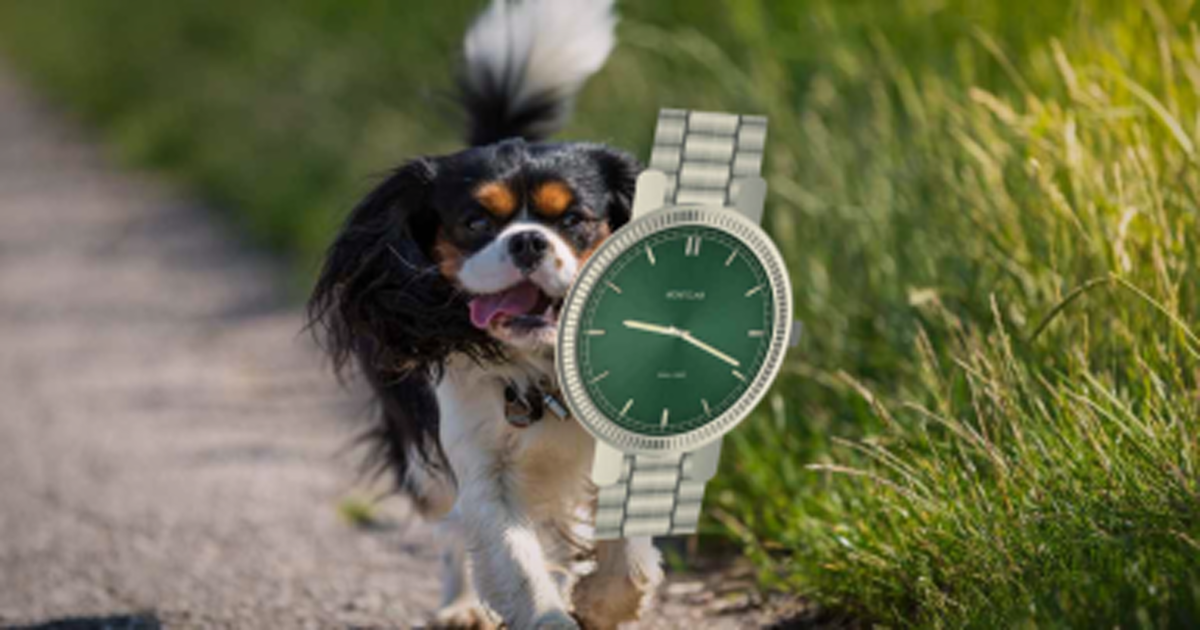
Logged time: 9:19
